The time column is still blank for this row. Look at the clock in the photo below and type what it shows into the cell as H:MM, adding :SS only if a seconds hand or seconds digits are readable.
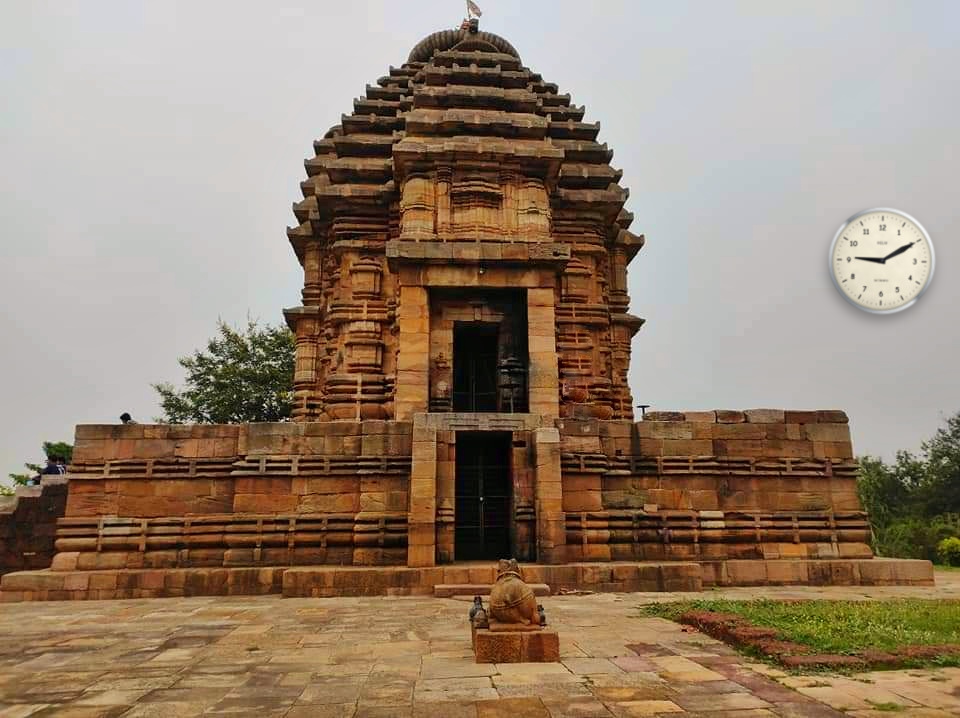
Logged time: 9:10
